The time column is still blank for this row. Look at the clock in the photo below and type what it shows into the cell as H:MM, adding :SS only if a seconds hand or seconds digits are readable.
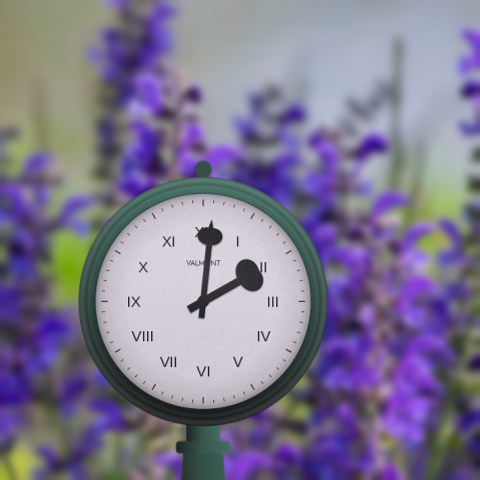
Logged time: 2:01
